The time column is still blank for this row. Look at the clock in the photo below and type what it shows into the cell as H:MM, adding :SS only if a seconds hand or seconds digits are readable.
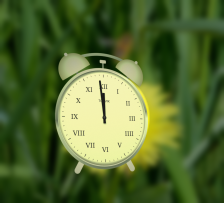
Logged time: 11:59
